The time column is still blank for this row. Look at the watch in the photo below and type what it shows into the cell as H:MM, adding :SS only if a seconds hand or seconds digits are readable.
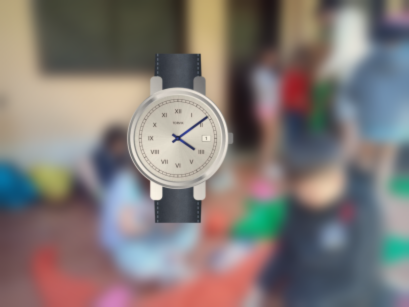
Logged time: 4:09
